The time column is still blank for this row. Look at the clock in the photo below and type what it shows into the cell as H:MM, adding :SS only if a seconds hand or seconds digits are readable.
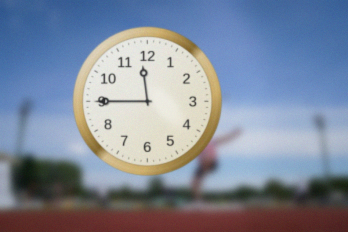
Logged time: 11:45
